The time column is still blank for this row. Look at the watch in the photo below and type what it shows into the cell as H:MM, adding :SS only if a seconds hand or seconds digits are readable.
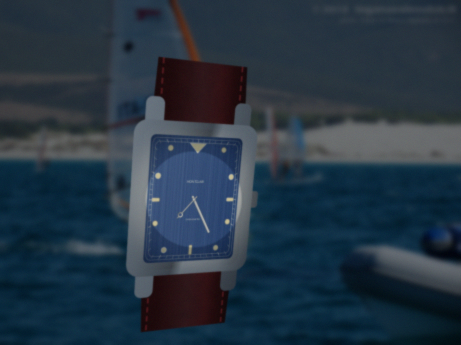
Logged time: 7:25
